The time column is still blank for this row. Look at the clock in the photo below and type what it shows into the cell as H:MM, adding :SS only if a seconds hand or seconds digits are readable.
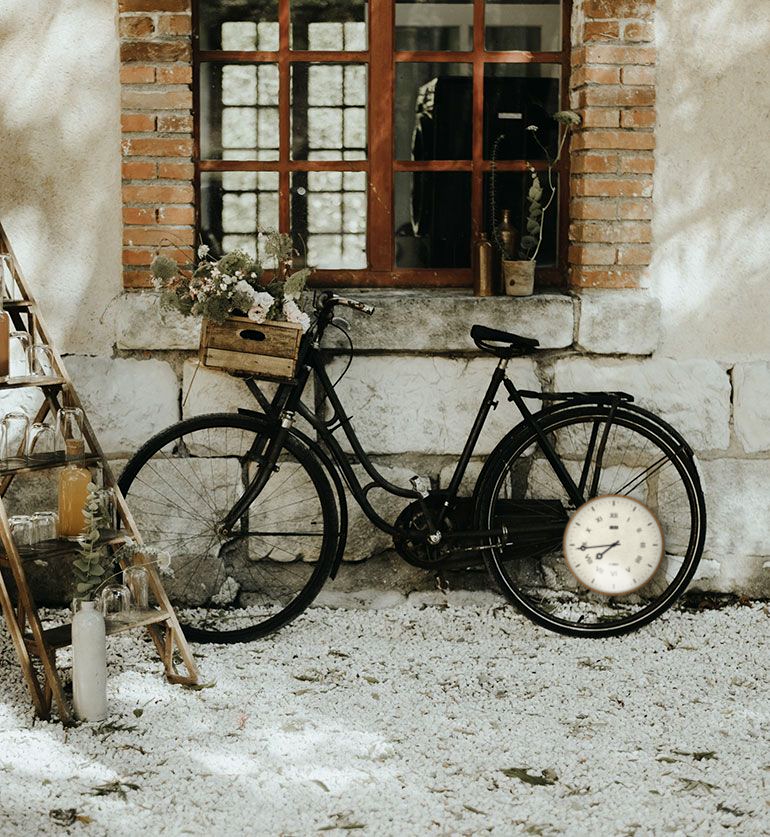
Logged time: 7:44
